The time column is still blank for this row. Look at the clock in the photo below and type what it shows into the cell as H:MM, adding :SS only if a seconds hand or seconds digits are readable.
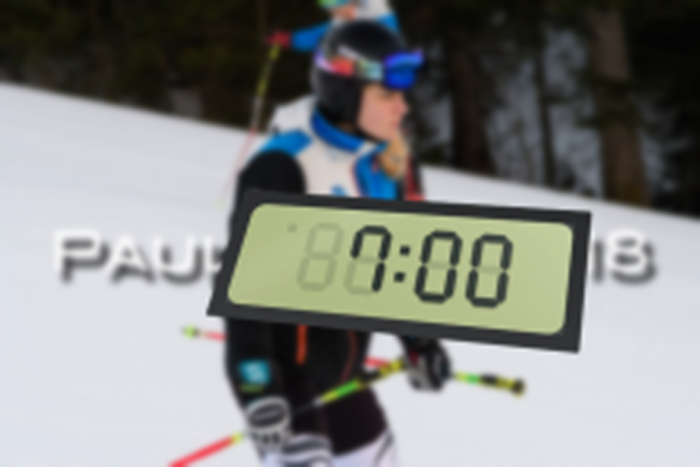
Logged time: 7:00
